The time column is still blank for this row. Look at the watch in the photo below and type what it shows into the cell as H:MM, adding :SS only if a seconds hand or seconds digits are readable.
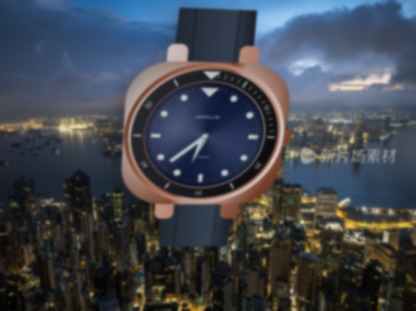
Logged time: 6:38
